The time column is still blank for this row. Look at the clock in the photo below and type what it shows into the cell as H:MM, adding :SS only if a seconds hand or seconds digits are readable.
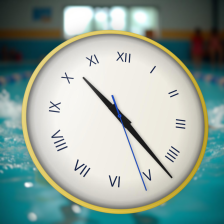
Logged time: 10:22:26
